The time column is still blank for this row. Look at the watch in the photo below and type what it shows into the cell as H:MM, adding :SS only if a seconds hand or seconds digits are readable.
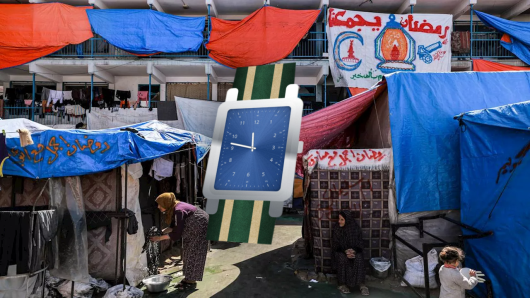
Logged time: 11:47
